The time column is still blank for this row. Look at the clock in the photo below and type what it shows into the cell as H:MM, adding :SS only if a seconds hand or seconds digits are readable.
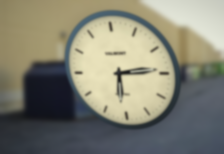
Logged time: 6:14
